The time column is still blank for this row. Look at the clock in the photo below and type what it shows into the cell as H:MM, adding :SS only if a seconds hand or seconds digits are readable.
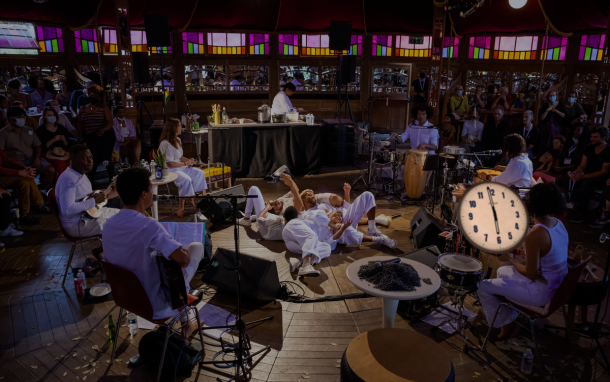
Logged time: 5:59
